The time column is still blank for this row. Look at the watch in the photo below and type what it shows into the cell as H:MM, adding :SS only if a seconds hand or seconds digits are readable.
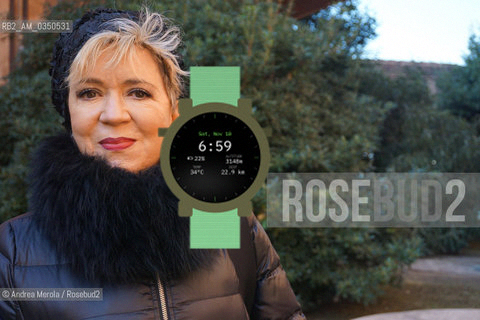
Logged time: 6:59
